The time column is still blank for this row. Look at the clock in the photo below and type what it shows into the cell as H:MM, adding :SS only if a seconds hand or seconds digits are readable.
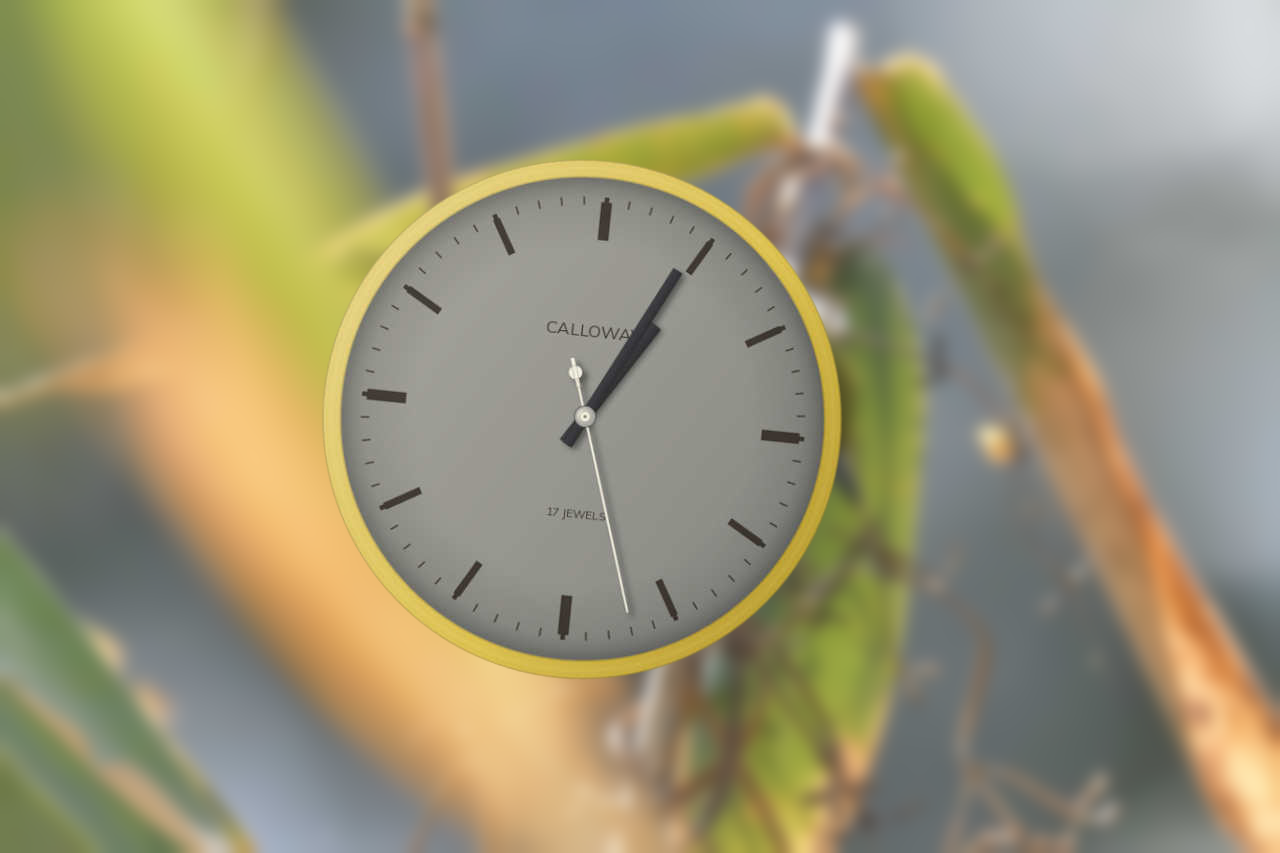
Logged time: 1:04:27
